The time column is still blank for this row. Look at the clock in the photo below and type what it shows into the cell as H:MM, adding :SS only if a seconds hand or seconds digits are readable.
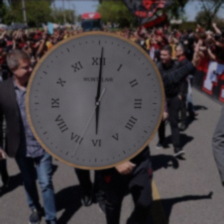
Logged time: 6:00:34
